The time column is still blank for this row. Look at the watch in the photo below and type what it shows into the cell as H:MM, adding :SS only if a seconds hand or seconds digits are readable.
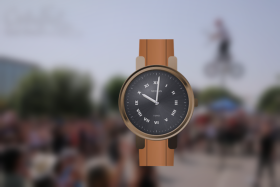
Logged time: 10:01
